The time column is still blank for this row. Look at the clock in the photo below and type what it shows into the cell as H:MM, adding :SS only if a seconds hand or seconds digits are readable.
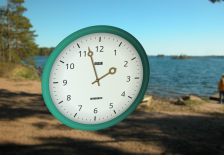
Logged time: 1:57
